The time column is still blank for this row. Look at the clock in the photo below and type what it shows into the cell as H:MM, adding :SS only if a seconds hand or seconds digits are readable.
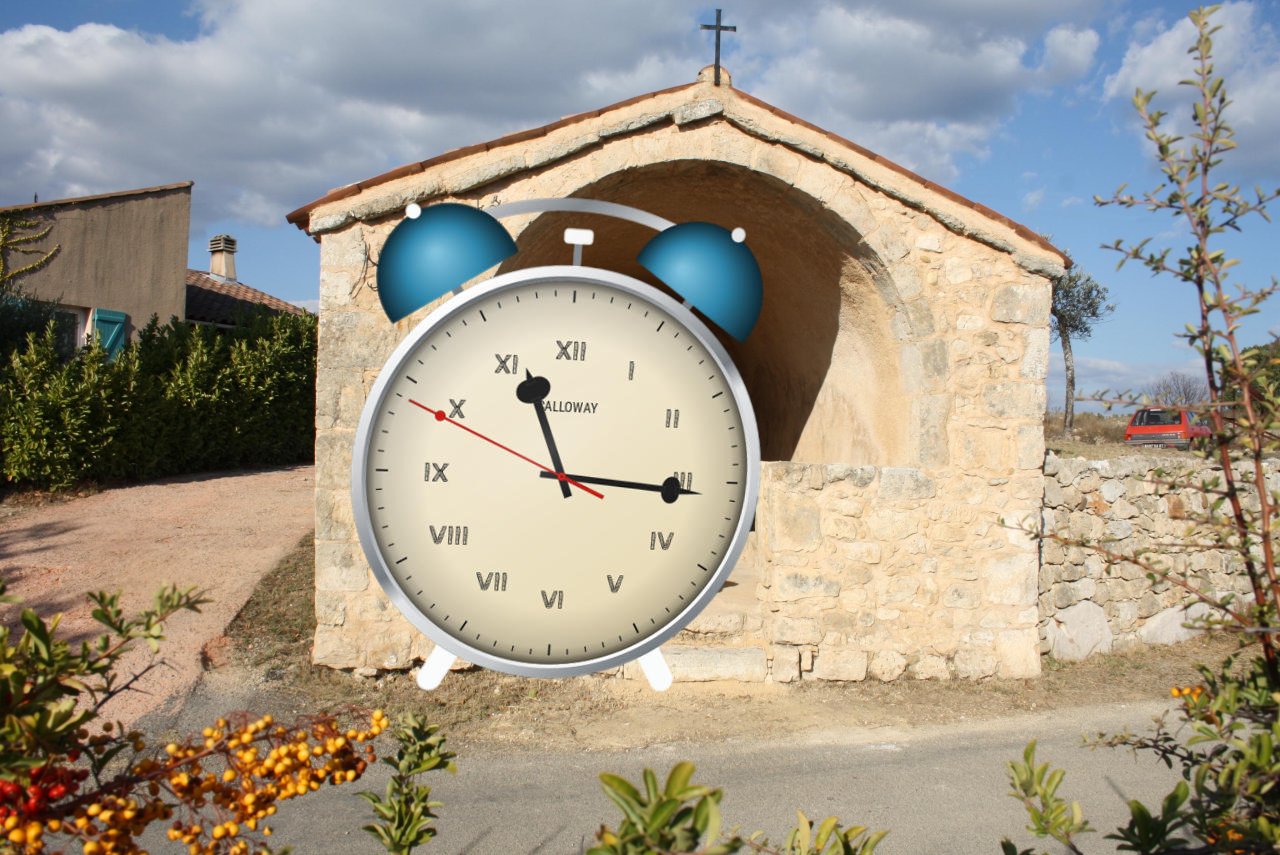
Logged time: 11:15:49
